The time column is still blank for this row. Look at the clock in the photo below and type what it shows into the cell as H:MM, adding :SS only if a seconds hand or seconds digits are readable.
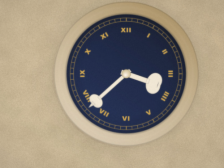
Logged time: 3:38
